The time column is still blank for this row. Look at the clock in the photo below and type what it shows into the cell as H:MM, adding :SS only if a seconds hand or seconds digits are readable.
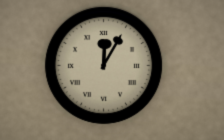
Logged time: 12:05
